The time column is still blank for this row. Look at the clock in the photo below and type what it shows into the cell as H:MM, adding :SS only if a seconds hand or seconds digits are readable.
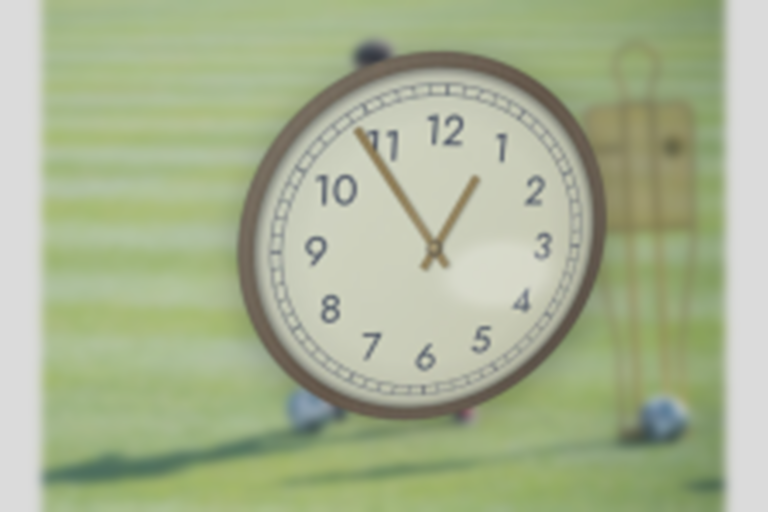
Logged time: 12:54
